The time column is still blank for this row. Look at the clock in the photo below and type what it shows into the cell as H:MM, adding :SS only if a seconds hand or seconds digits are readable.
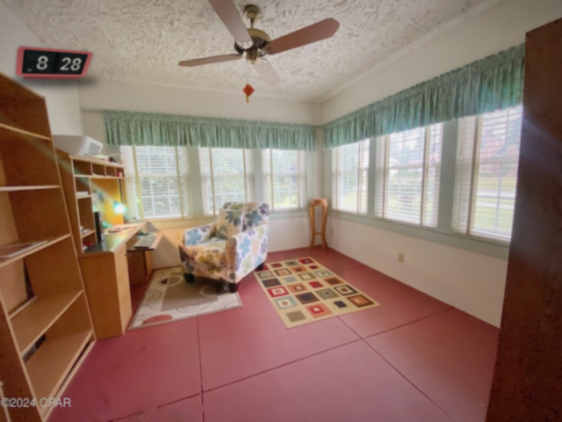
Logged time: 8:28
